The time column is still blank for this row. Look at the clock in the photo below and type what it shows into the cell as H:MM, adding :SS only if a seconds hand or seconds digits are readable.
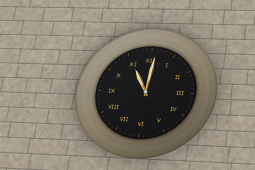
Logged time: 11:01
